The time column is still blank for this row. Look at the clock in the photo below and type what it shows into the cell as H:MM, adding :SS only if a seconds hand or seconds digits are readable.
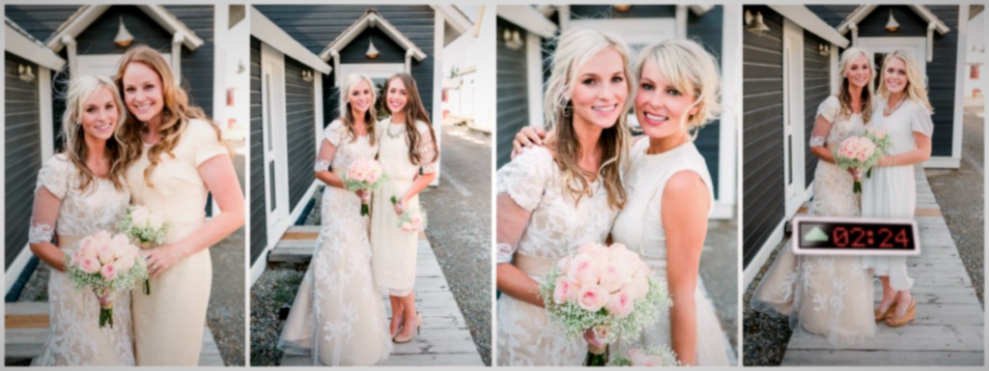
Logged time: 2:24
